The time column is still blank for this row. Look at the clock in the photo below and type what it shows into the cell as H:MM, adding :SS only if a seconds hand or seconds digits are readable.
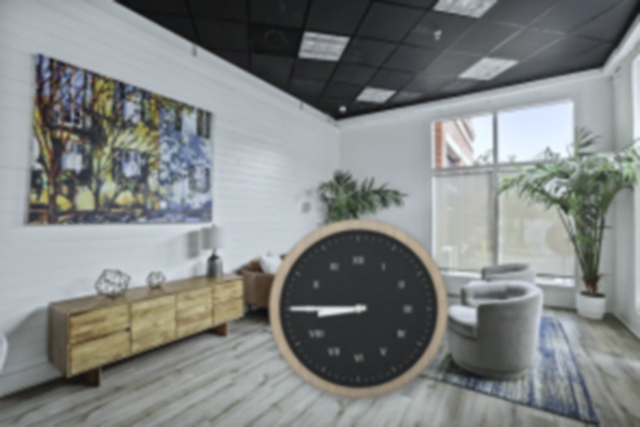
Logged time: 8:45
